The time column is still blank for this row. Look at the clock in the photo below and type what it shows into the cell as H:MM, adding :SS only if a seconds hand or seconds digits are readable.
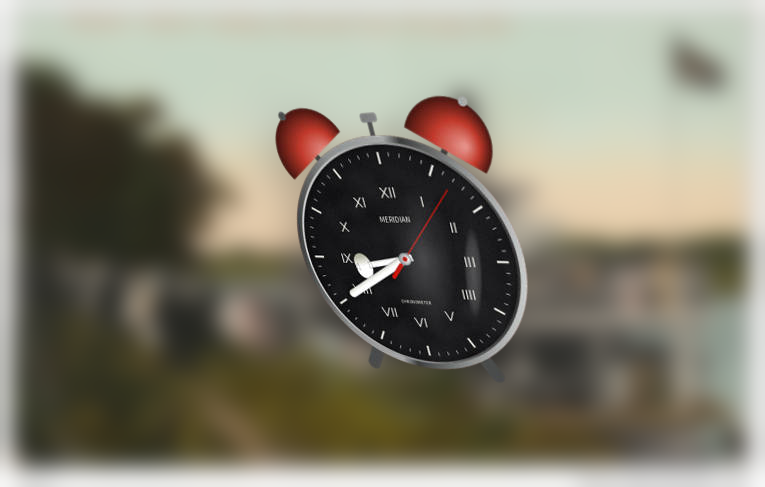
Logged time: 8:40:07
